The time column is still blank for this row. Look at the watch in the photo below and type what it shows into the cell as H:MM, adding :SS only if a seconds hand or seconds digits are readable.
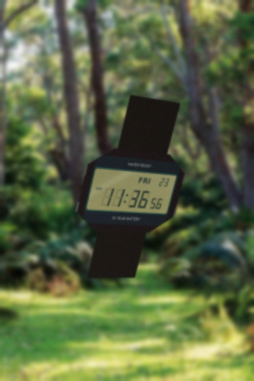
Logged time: 11:36:56
